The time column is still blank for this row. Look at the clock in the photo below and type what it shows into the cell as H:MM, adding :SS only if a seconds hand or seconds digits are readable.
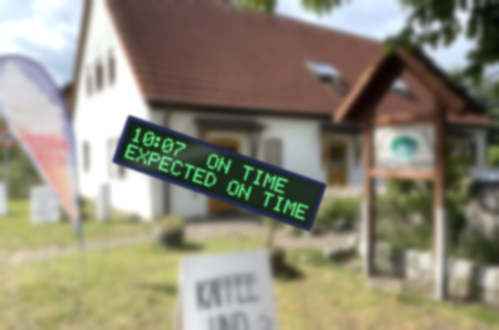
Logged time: 10:07
